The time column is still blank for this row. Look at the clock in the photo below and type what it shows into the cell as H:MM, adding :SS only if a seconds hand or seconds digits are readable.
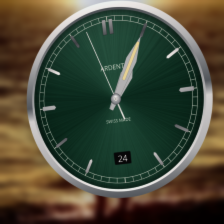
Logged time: 1:04:57
